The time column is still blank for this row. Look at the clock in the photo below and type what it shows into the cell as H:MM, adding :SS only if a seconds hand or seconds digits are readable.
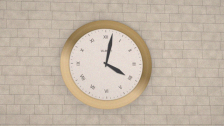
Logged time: 4:02
